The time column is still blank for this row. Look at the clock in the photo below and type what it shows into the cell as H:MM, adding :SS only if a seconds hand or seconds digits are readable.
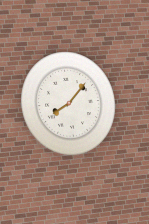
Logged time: 8:08
